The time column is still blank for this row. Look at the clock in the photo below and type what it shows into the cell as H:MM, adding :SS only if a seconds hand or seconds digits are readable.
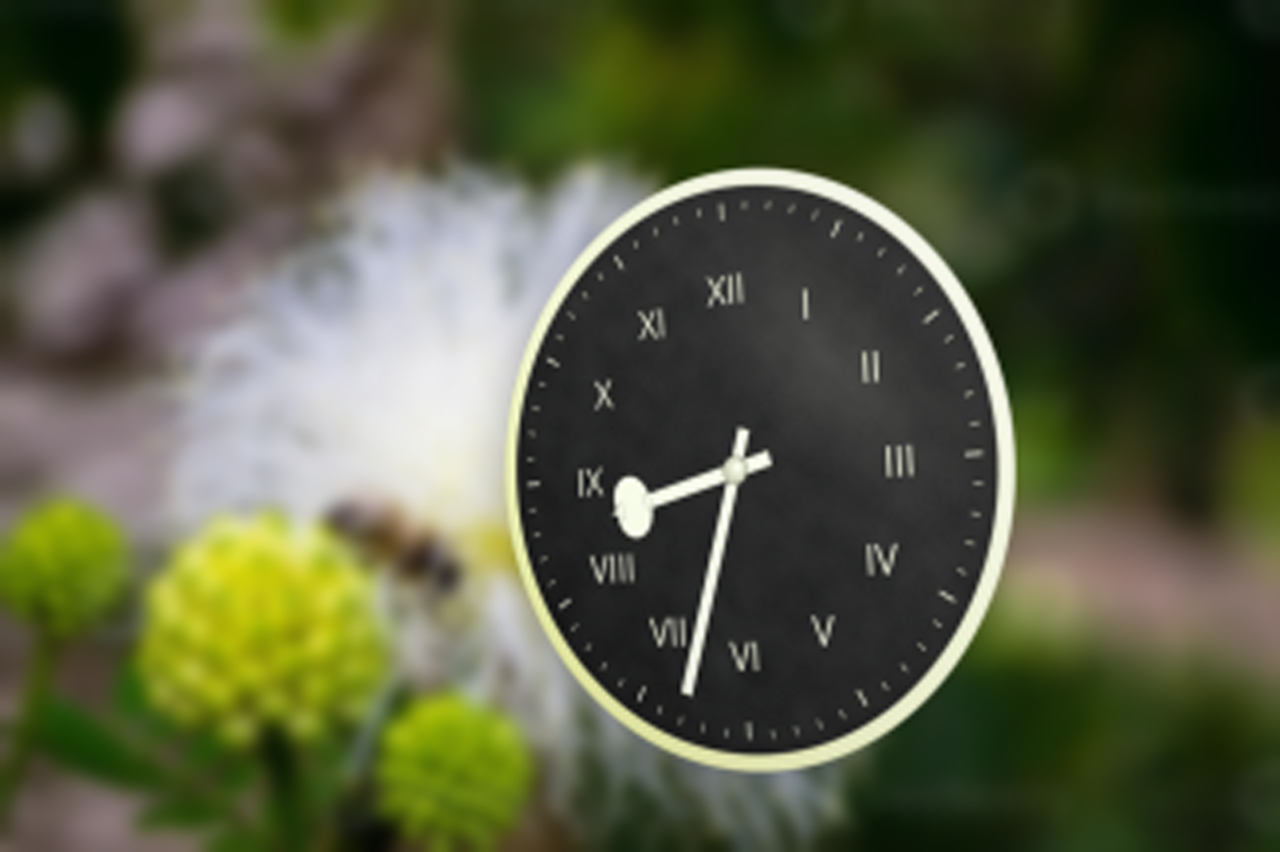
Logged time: 8:33
